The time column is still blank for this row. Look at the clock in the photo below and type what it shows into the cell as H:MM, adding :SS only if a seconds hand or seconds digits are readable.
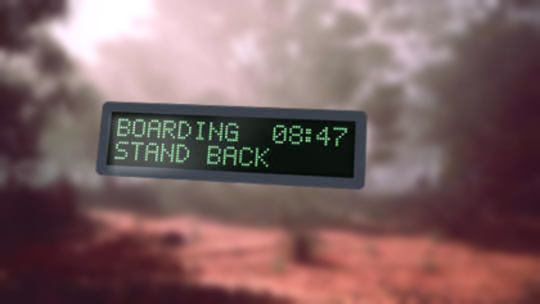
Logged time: 8:47
